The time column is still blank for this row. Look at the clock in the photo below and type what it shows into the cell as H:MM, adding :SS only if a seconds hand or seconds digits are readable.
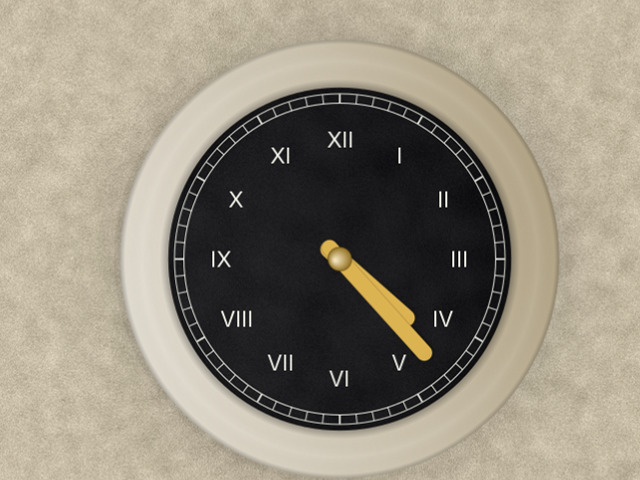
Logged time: 4:23
